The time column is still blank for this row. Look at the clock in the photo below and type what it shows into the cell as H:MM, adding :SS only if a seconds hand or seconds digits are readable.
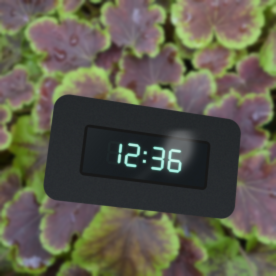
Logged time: 12:36
